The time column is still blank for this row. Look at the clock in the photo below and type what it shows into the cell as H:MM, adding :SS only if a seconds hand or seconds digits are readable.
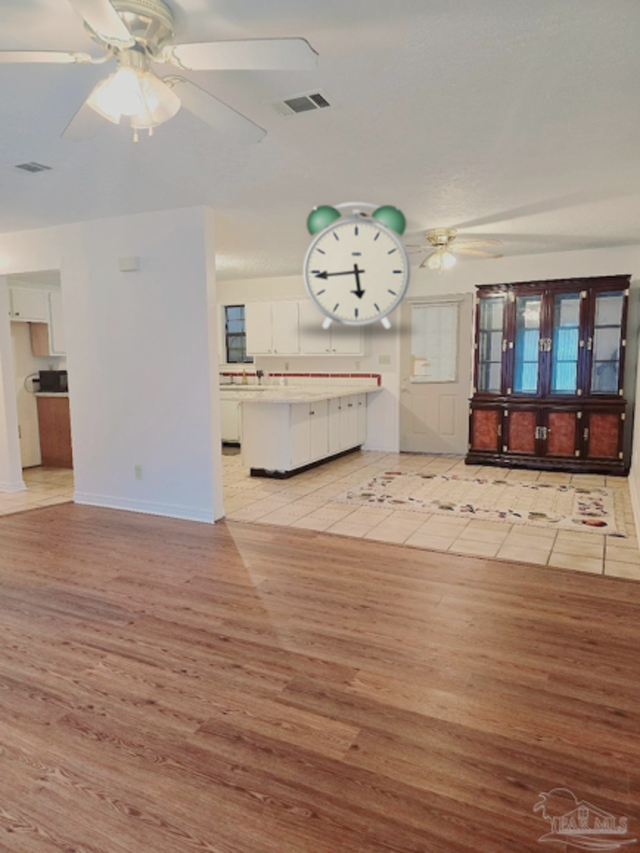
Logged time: 5:44
